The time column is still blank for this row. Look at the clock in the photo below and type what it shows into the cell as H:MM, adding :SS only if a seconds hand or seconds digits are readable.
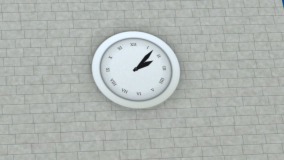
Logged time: 2:07
